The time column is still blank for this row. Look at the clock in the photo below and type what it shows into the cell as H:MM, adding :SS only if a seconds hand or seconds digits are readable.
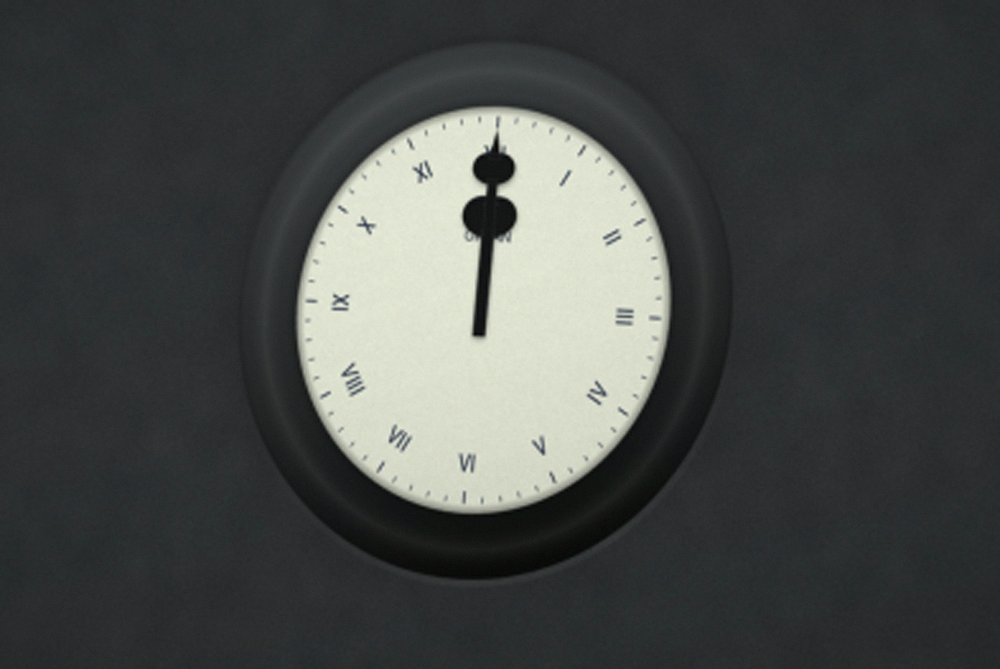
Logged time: 12:00
